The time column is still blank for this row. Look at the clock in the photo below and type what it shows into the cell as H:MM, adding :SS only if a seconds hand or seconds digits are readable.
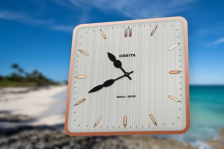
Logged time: 10:41
